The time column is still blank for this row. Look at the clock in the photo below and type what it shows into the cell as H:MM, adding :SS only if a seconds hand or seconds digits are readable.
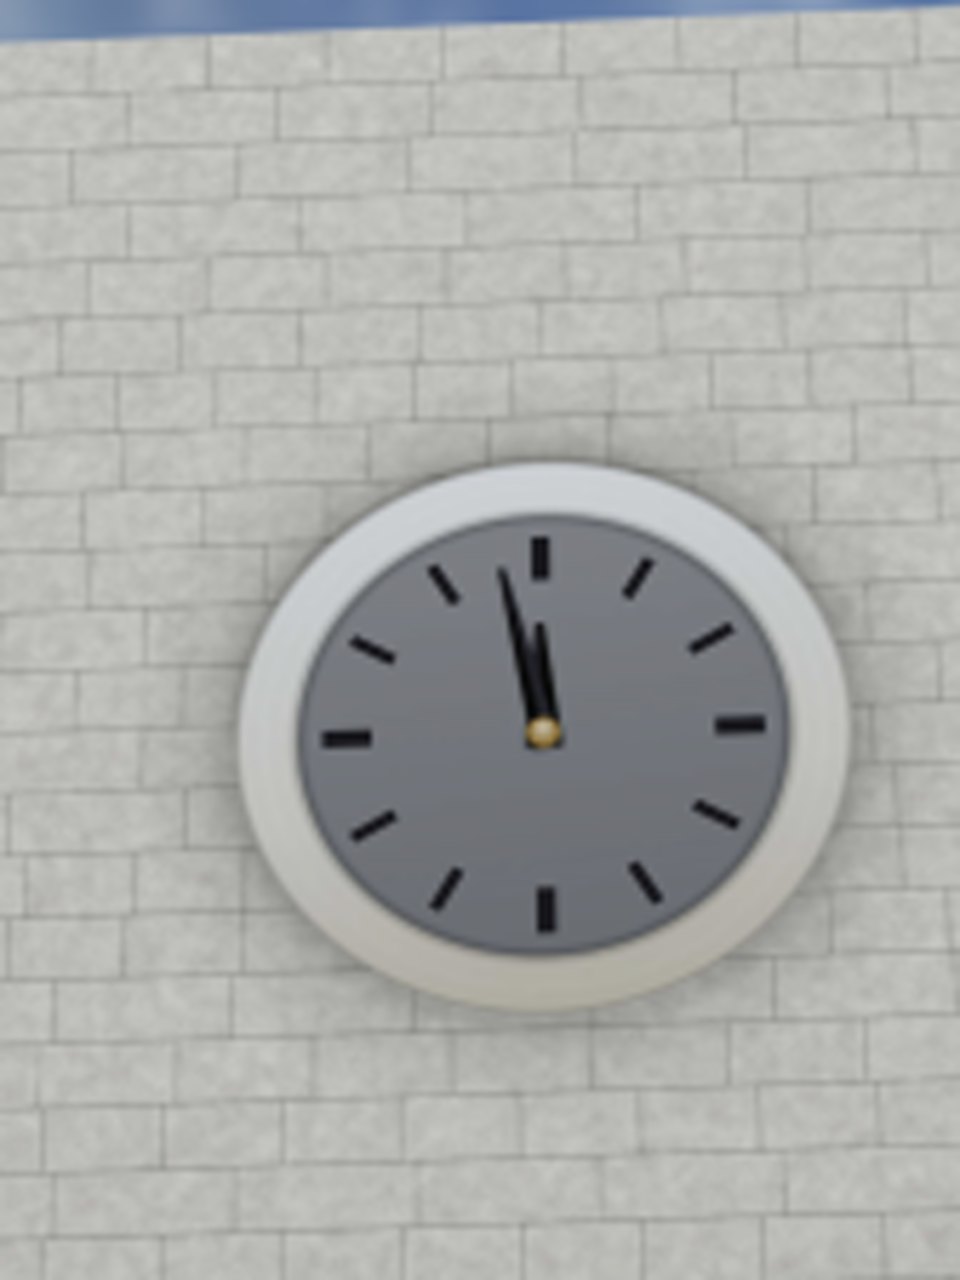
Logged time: 11:58
